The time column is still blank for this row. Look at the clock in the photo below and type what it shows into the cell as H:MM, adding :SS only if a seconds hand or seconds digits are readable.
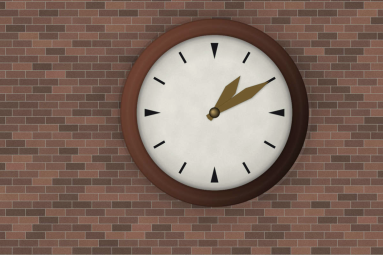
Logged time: 1:10
